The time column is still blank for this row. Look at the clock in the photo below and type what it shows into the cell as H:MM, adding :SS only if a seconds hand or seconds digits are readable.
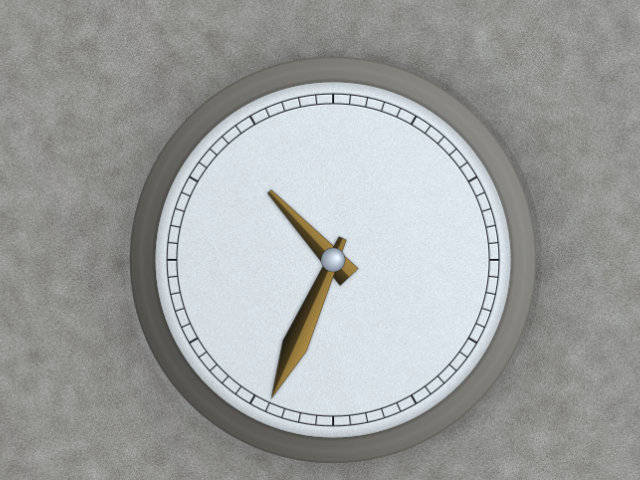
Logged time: 10:34
